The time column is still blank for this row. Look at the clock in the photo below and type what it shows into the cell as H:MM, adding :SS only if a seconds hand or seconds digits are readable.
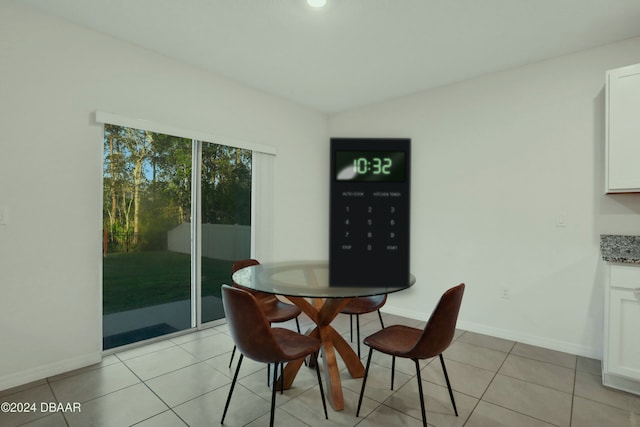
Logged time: 10:32
